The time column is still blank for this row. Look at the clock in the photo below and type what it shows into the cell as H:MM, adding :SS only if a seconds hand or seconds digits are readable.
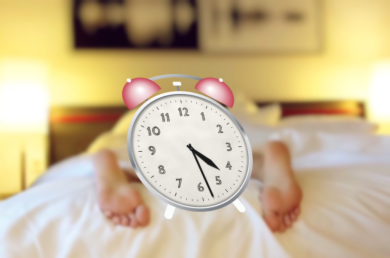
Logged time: 4:28
